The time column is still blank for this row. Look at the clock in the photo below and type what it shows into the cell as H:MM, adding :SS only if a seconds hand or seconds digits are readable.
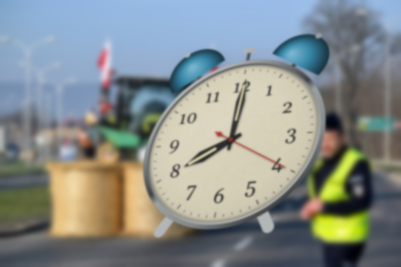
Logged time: 8:00:20
